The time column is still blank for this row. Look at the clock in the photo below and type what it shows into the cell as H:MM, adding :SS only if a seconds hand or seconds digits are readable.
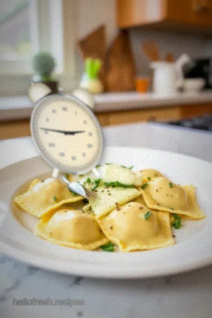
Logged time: 2:46
